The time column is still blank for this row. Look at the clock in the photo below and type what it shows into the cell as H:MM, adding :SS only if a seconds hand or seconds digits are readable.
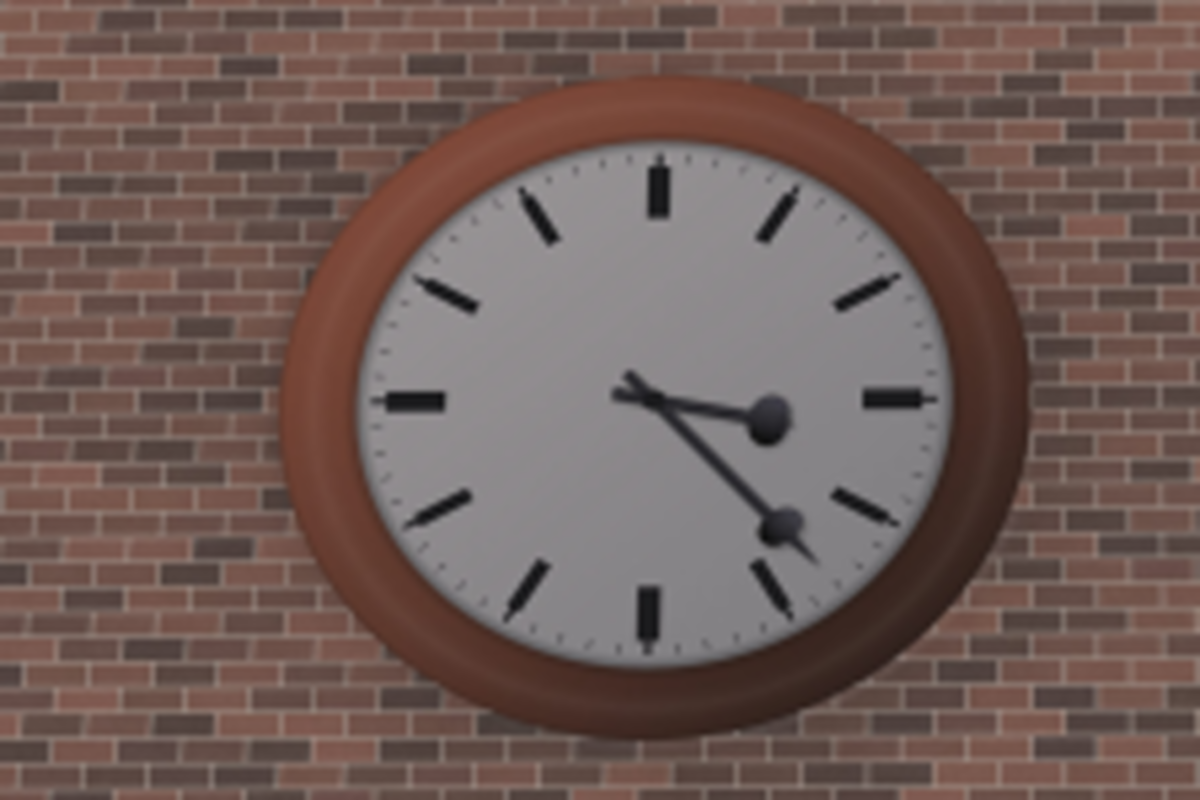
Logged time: 3:23
